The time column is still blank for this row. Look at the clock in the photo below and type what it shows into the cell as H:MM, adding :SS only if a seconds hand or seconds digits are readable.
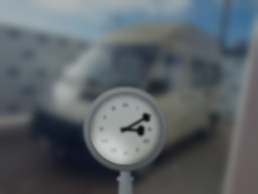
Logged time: 3:10
